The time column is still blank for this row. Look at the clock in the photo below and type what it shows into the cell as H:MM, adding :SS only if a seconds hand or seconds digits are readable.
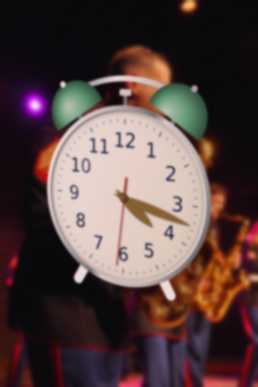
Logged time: 4:17:31
